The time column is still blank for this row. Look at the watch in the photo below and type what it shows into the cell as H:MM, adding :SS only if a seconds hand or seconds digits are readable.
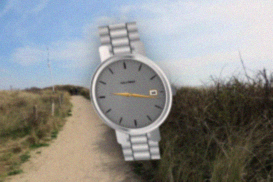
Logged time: 9:17
